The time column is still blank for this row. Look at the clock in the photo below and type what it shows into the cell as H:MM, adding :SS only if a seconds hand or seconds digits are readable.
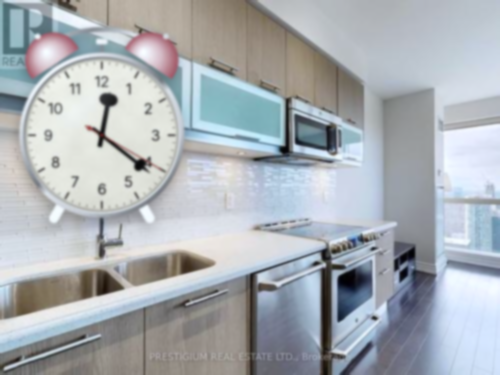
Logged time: 12:21:20
